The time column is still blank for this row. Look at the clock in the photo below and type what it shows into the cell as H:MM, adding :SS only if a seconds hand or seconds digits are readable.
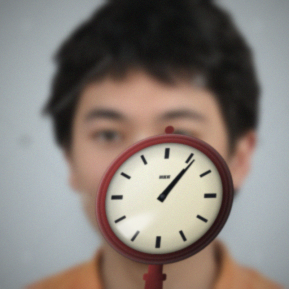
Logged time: 1:06
